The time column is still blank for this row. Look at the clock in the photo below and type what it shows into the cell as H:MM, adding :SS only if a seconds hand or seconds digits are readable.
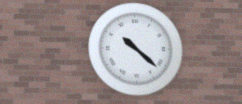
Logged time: 10:22
